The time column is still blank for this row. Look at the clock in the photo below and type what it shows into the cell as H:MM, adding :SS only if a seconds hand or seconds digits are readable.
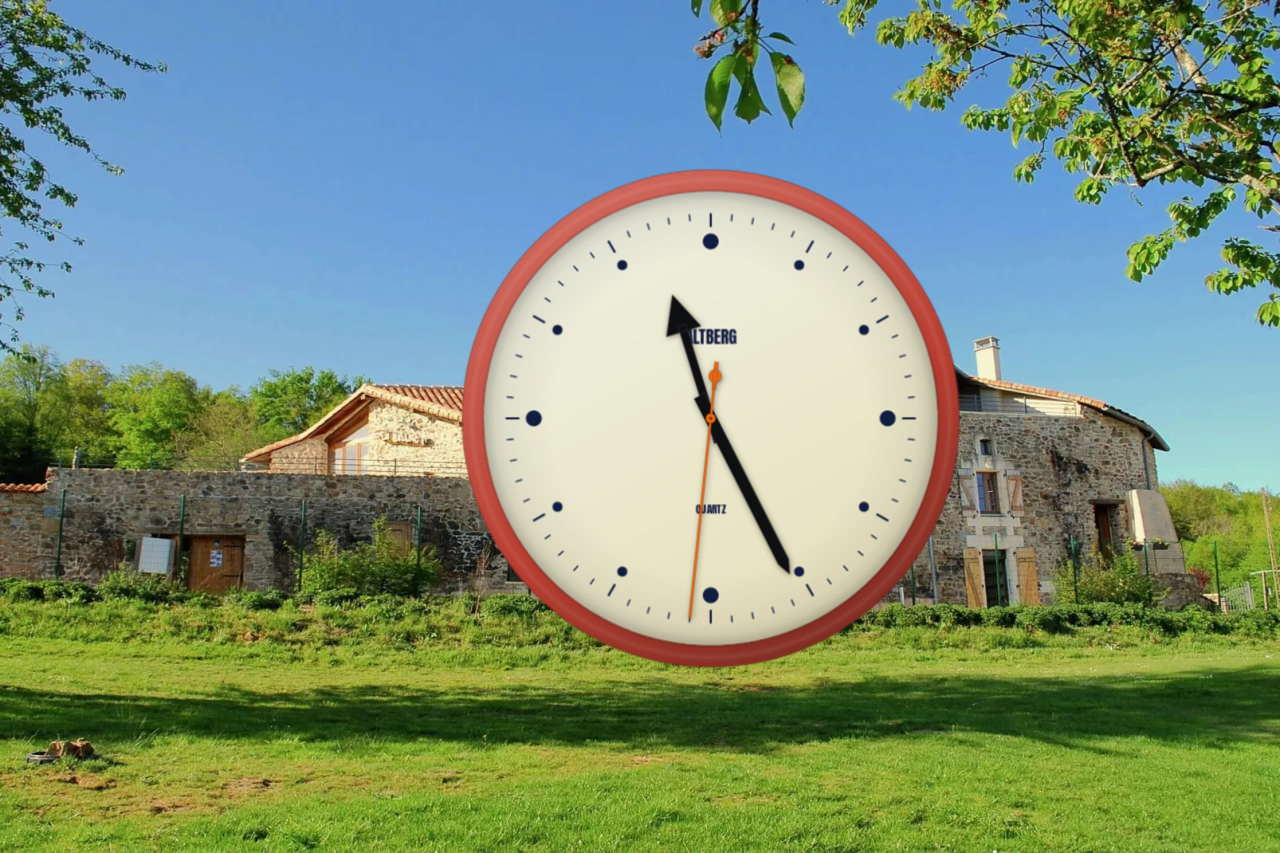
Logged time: 11:25:31
